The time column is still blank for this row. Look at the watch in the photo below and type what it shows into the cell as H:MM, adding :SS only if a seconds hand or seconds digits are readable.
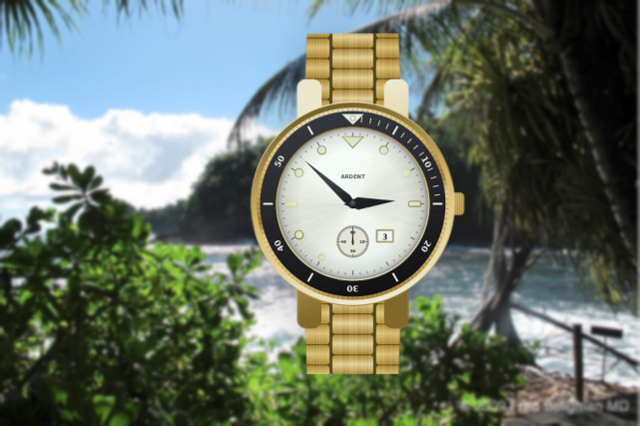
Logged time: 2:52
